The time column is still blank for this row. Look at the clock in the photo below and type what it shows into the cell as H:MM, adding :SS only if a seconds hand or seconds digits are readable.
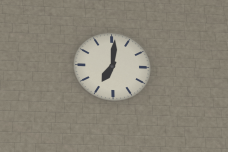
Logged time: 7:01
